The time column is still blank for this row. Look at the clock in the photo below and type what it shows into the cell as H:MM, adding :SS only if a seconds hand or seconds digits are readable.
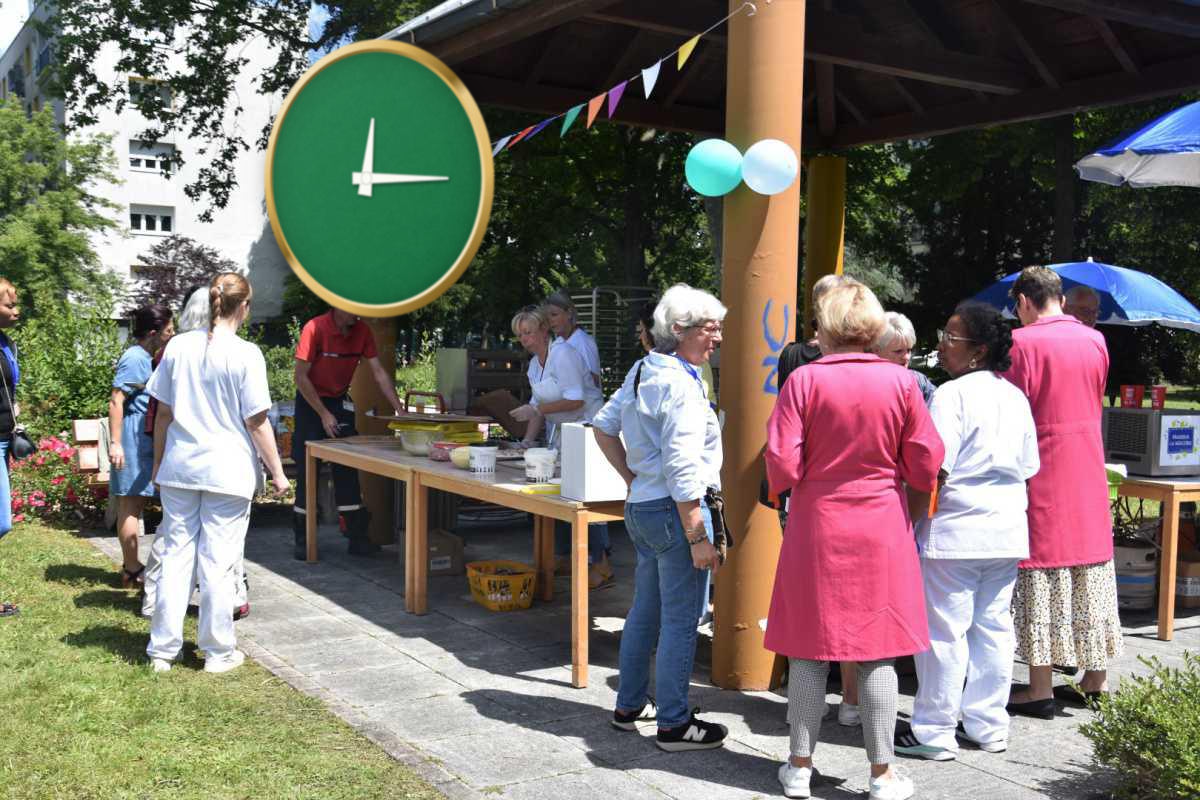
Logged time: 12:15
